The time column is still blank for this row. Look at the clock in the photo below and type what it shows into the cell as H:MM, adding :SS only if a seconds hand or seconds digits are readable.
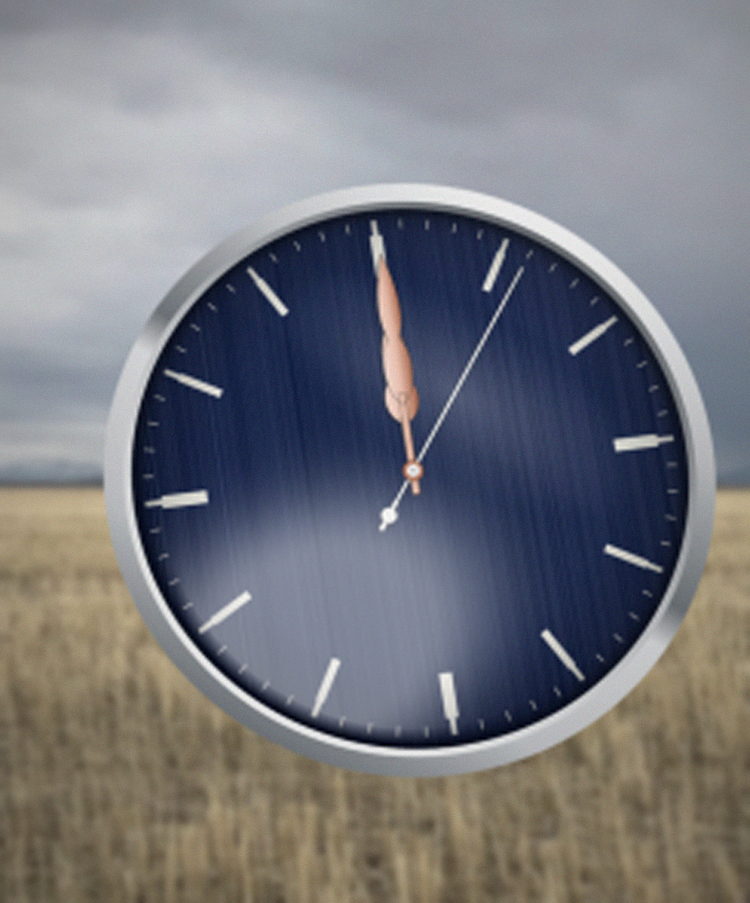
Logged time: 12:00:06
